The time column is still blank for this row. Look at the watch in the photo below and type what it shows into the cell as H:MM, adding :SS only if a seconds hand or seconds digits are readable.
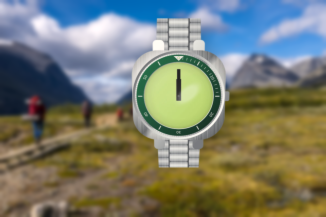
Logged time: 12:00
